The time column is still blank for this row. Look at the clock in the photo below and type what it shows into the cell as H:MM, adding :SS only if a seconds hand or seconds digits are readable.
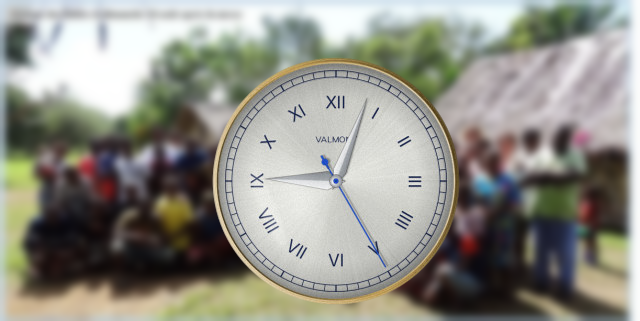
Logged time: 9:03:25
